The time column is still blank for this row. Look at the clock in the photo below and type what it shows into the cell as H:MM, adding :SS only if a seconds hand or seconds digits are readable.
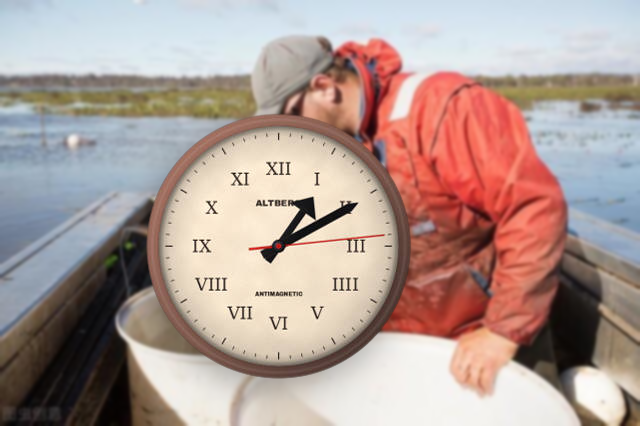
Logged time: 1:10:14
